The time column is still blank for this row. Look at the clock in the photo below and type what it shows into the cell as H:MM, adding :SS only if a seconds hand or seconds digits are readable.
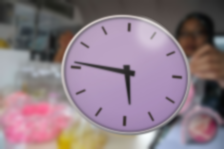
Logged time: 5:46
